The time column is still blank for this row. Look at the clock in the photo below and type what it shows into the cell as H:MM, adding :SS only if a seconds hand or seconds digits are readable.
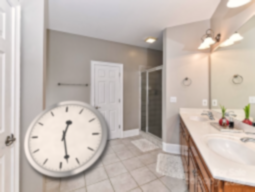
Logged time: 12:28
